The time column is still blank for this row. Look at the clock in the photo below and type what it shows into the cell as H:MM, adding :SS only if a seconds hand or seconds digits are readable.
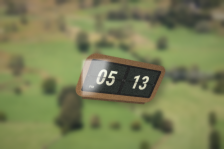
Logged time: 5:13
